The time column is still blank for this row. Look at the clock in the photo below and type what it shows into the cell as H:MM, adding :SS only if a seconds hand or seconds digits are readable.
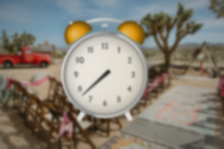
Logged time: 7:38
